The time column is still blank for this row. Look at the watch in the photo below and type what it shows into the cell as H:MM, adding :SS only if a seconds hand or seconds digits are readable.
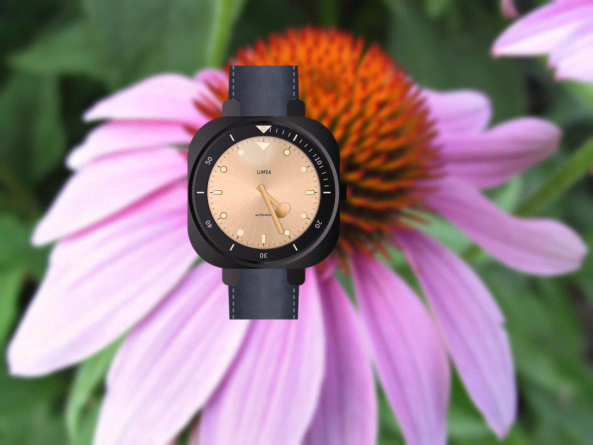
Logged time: 4:26
